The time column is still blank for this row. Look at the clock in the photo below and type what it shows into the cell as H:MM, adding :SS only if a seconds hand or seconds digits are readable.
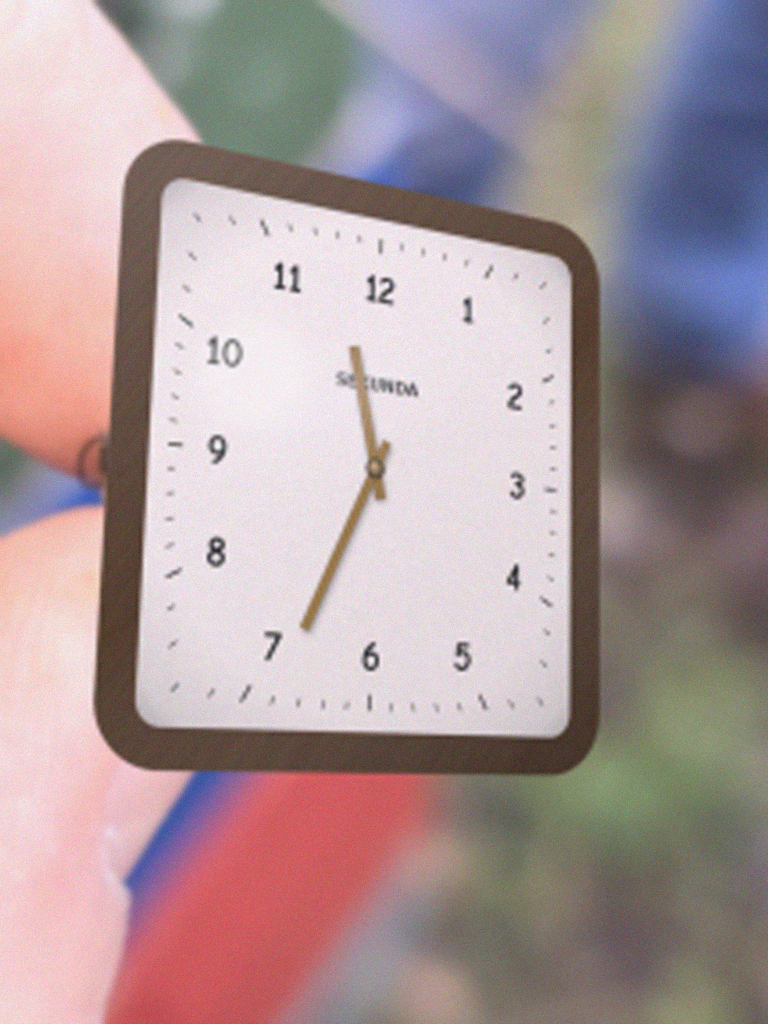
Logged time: 11:34
